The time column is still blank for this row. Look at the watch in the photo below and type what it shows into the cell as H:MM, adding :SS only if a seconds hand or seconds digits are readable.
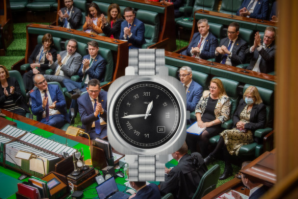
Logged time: 12:44
